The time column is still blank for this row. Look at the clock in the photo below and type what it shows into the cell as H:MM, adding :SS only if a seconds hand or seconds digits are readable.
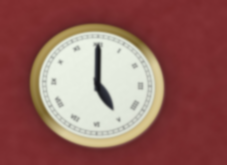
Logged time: 5:00
